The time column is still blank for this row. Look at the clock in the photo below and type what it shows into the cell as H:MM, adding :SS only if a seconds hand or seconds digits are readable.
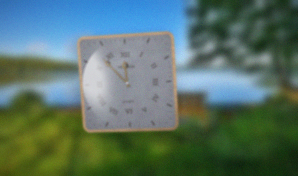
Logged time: 11:53
